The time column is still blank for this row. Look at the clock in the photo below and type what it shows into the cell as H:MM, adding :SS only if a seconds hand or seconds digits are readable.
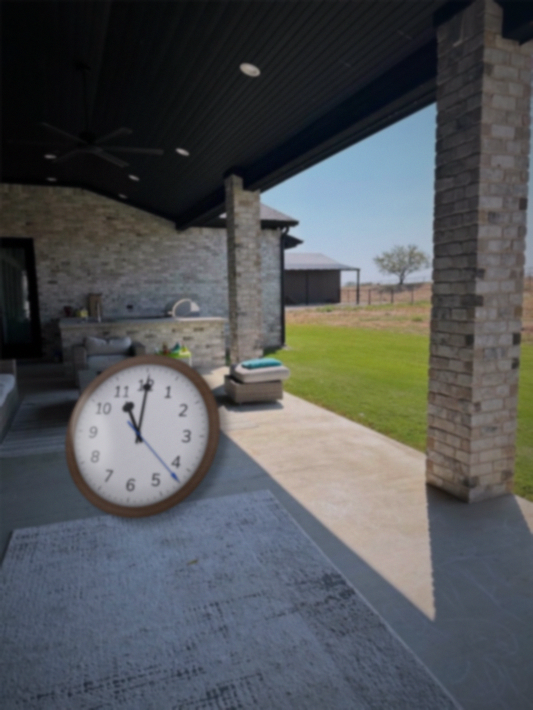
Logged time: 11:00:22
